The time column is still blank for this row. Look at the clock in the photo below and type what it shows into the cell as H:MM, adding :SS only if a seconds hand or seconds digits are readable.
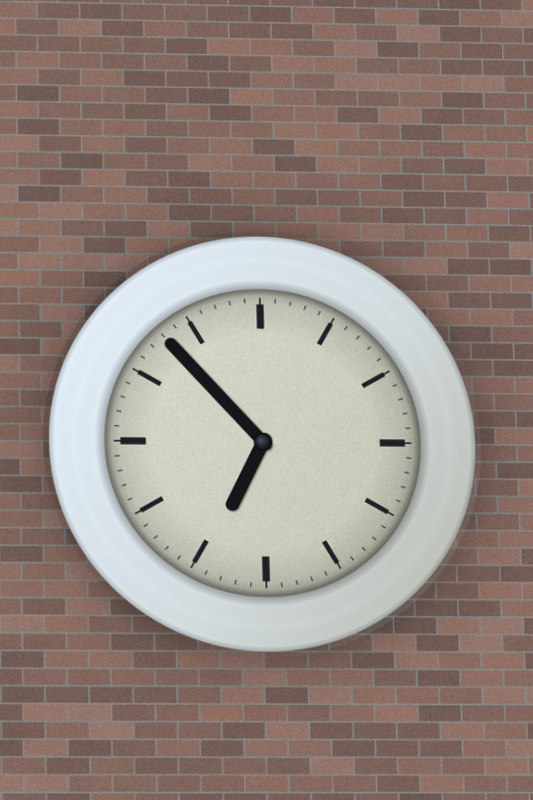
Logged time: 6:53
